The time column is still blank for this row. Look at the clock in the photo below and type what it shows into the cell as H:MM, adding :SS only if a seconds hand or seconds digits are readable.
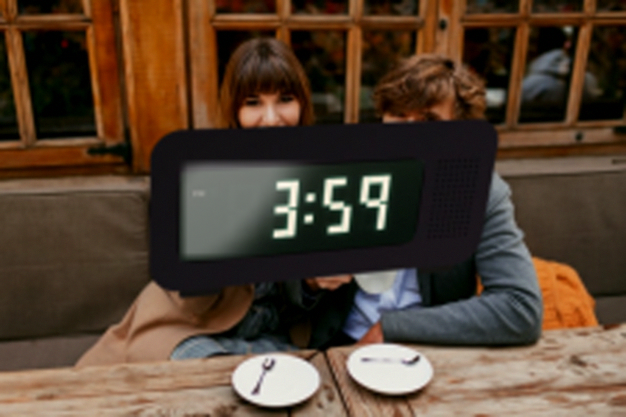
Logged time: 3:59
